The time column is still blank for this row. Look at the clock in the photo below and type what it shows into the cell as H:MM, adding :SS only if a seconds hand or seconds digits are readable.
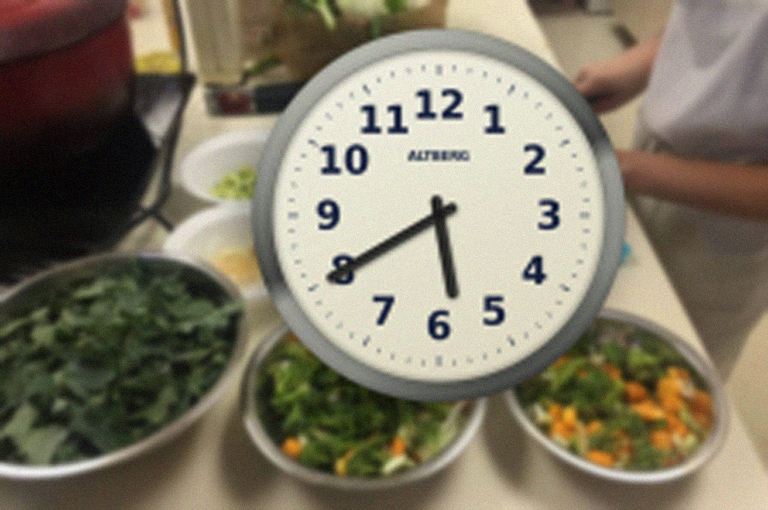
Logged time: 5:40
